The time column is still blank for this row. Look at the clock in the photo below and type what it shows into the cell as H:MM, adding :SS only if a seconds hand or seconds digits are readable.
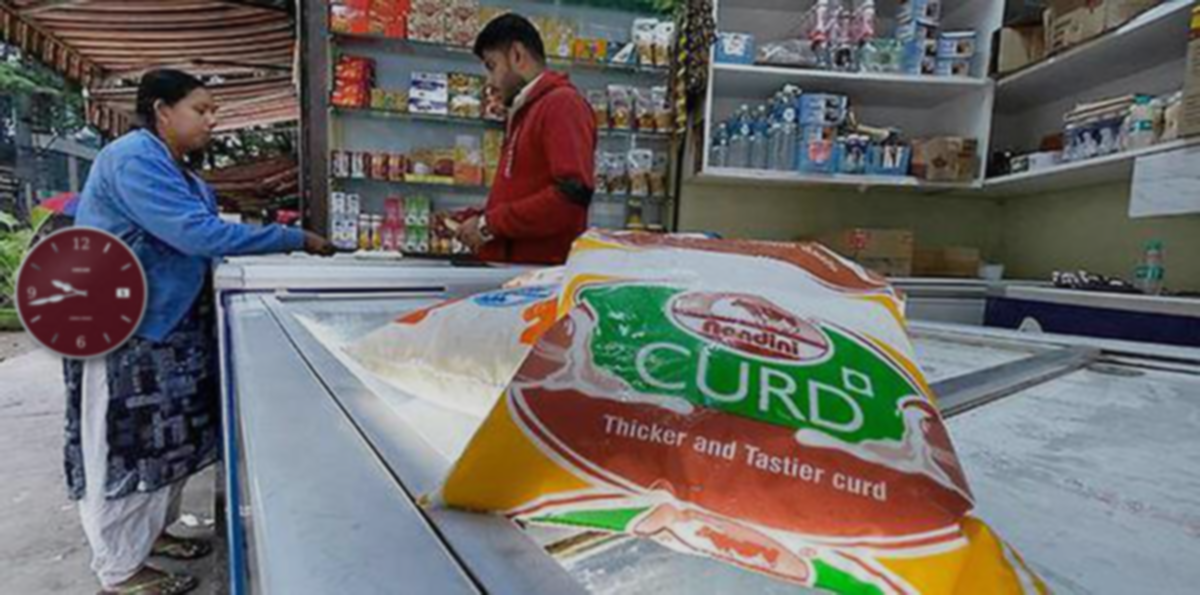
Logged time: 9:43
